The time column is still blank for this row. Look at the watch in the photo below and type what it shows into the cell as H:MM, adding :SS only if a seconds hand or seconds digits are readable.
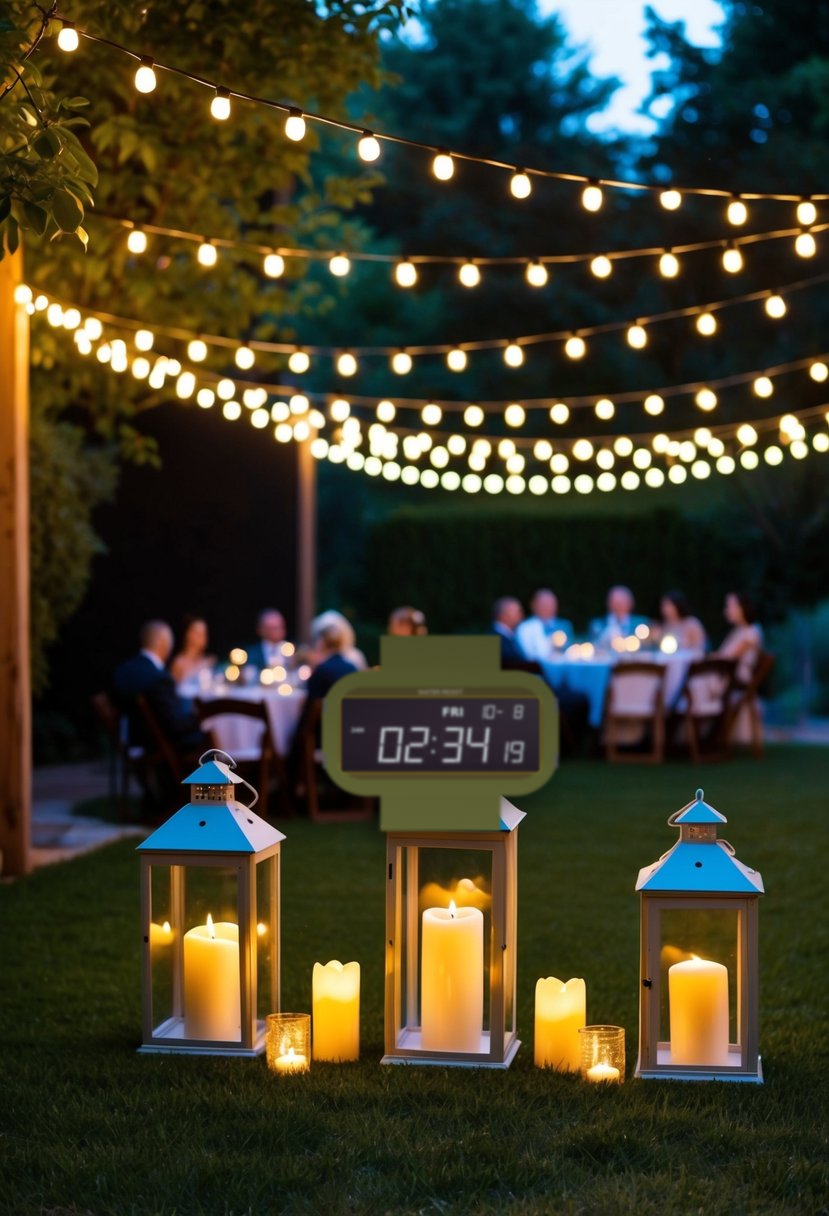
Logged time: 2:34:19
